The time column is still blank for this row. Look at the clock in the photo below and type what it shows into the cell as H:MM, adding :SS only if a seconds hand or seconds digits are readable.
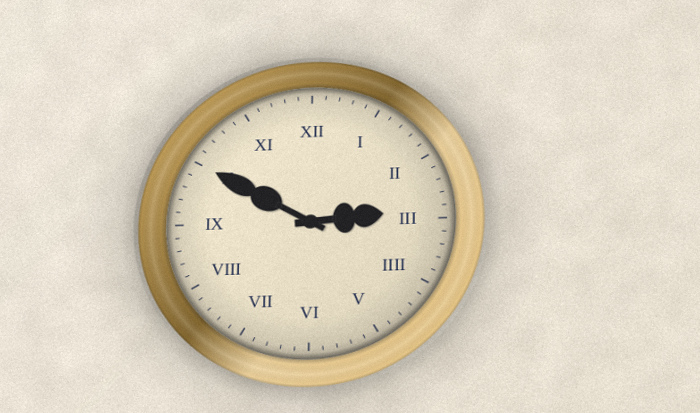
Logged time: 2:50
